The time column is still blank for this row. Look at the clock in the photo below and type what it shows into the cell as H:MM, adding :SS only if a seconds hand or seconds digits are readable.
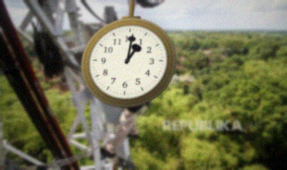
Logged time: 1:01
